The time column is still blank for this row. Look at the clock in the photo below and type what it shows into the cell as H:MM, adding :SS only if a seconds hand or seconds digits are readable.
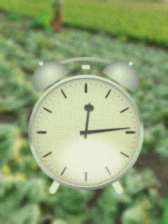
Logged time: 12:14
